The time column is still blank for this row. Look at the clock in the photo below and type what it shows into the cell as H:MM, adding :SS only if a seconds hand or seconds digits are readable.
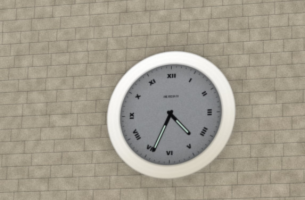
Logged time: 4:34
